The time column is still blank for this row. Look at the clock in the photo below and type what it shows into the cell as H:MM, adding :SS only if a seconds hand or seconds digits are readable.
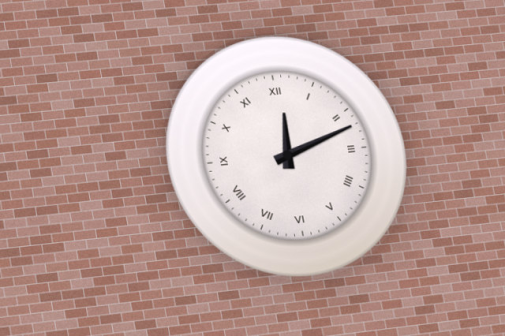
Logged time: 12:12
